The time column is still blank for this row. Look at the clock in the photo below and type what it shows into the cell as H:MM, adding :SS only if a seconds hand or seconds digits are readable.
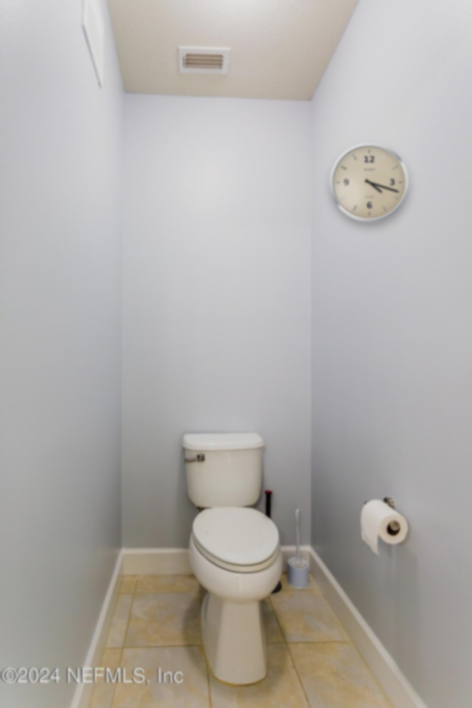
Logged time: 4:18
